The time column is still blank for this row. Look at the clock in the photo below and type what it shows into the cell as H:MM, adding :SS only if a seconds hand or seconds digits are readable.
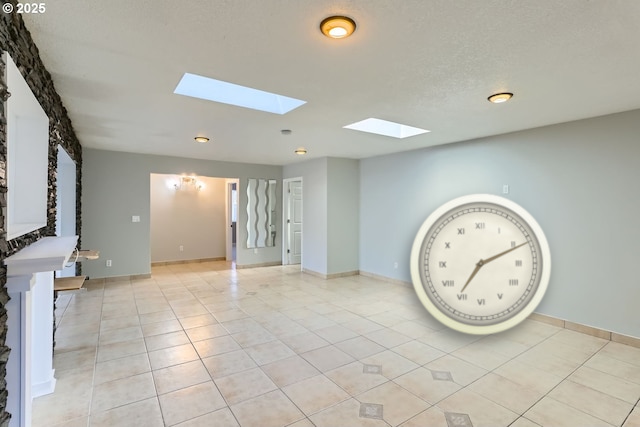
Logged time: 7:11
